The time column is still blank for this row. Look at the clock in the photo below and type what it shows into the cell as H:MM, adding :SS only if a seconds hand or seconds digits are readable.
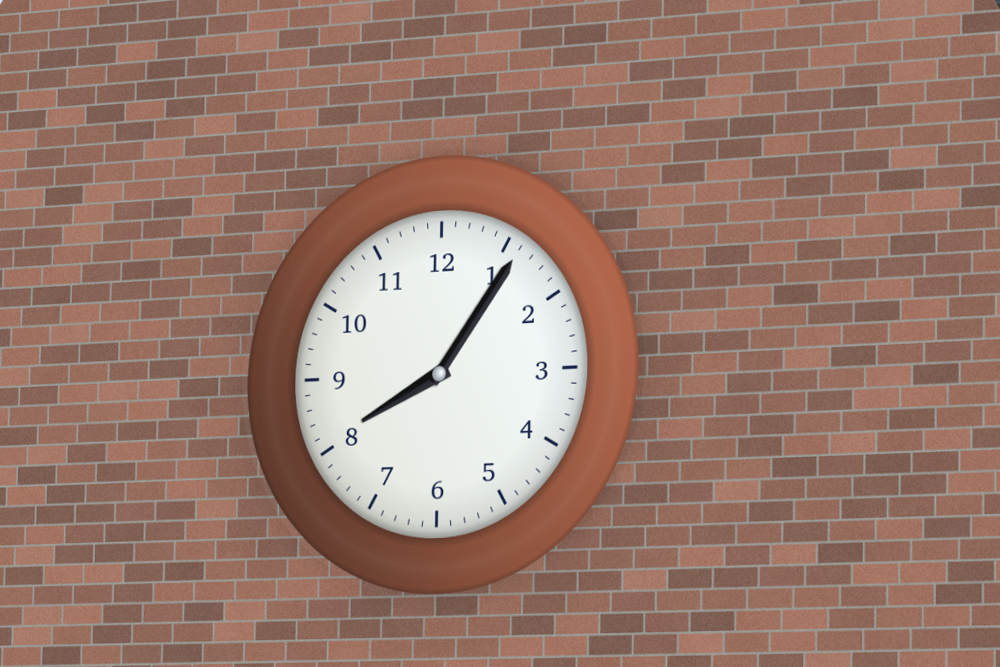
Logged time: 8:06
